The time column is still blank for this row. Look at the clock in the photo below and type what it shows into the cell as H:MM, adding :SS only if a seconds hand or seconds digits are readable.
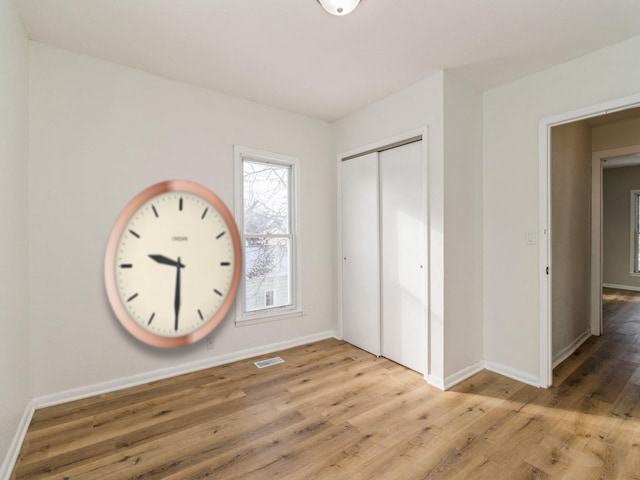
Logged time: 9:30
